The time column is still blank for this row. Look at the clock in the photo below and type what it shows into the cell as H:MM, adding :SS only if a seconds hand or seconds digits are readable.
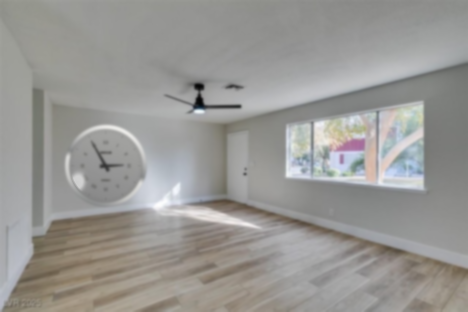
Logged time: 2:55
